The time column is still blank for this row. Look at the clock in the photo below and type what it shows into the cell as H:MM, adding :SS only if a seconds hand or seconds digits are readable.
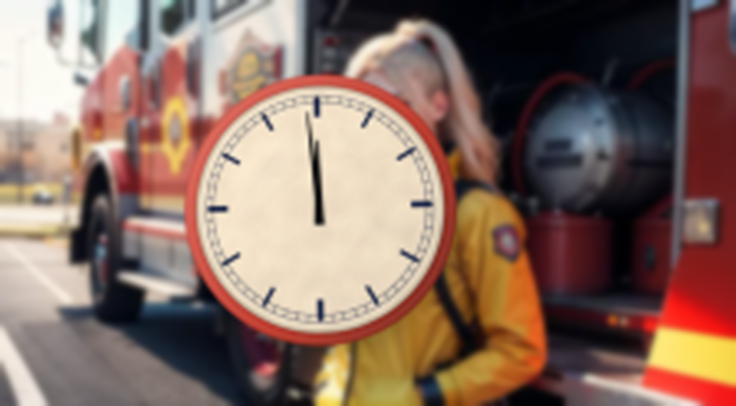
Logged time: 11:59
